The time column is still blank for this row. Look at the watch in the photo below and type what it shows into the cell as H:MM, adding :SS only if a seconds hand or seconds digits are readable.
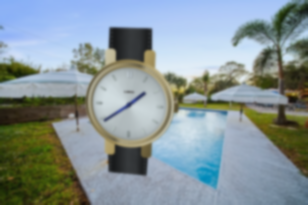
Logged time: 1:39
